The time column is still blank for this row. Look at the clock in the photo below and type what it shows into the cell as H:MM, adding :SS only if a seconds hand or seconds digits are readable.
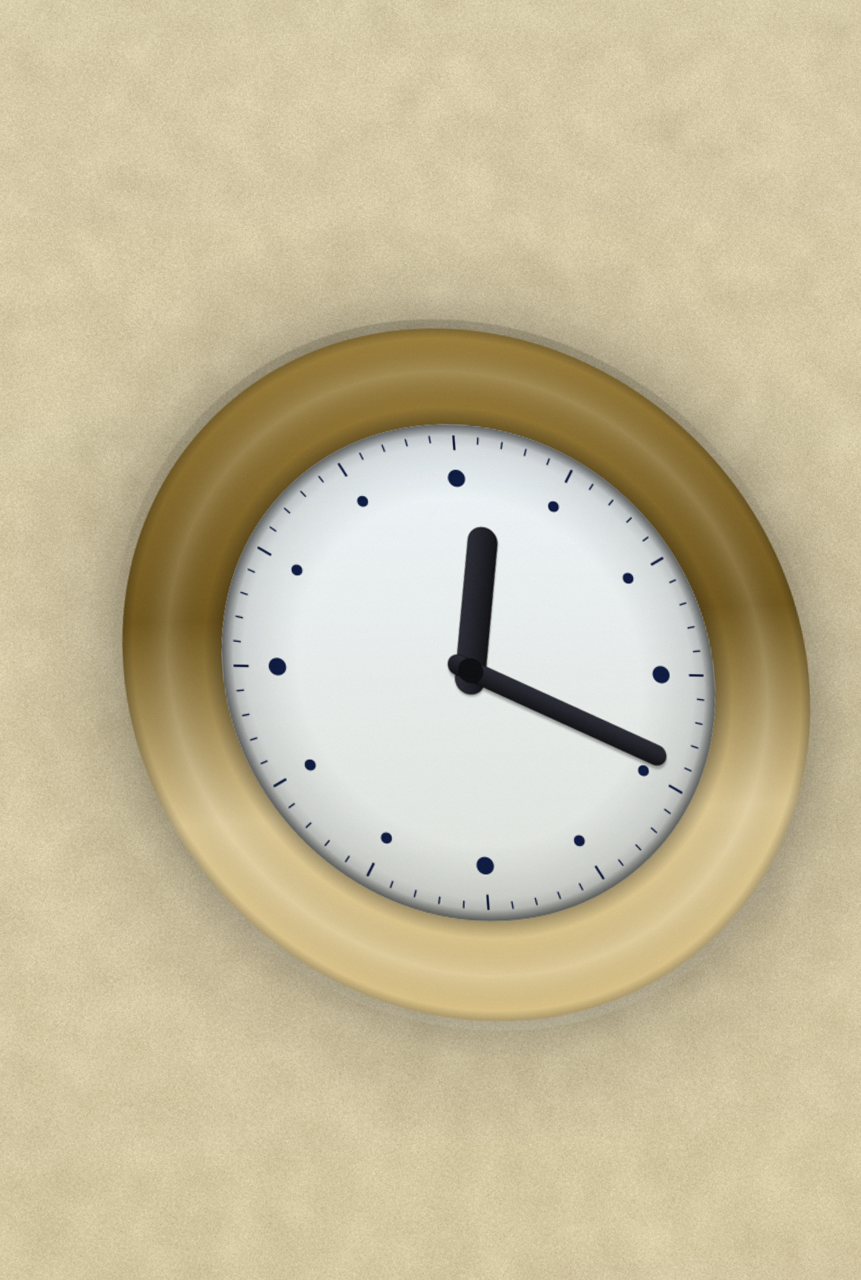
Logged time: 12:19
